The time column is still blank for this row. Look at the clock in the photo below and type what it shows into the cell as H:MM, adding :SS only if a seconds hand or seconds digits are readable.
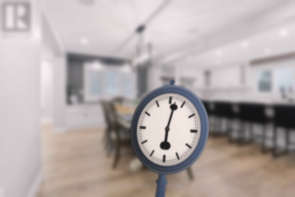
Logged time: 6:02
